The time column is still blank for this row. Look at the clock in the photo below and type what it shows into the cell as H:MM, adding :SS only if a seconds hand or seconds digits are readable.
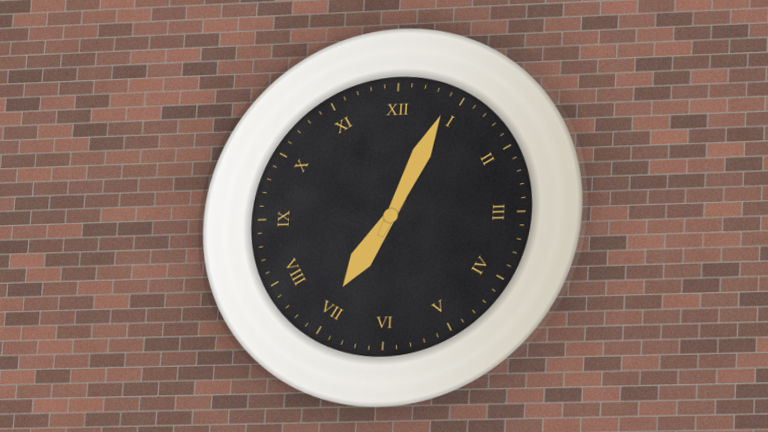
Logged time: 7:04
